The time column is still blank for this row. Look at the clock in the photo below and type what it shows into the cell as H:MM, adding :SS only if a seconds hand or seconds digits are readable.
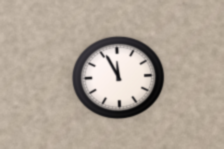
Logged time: 11:56
